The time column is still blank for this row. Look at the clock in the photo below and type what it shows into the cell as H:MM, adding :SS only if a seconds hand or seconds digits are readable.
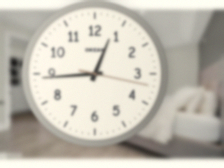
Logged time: 12:44:17
